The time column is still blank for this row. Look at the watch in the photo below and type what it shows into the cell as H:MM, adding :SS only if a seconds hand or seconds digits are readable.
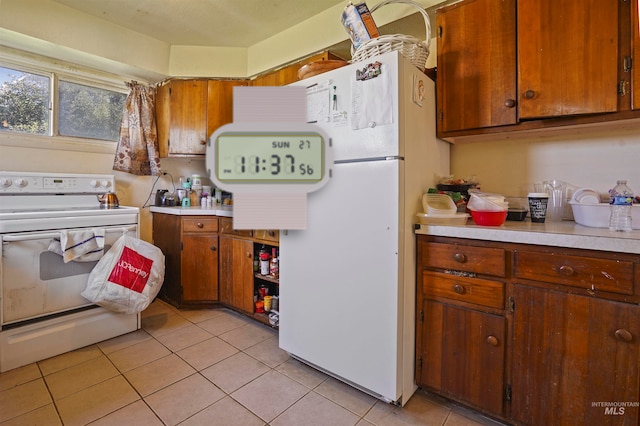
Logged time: 11:37:56
